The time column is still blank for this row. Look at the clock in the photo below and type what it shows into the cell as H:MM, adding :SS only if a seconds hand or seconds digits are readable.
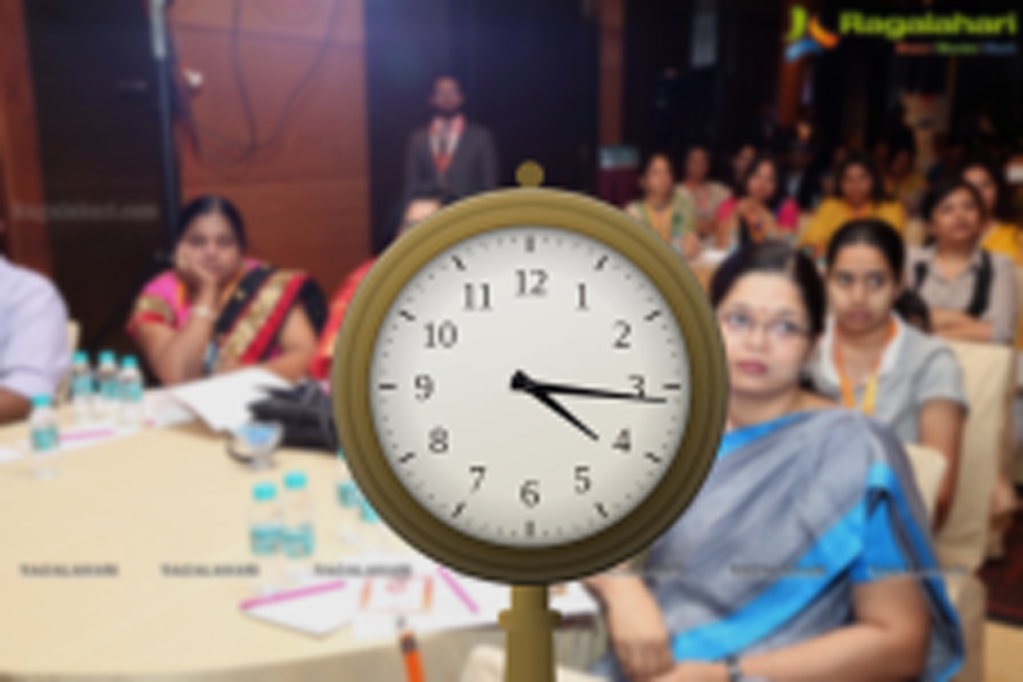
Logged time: 4:16
